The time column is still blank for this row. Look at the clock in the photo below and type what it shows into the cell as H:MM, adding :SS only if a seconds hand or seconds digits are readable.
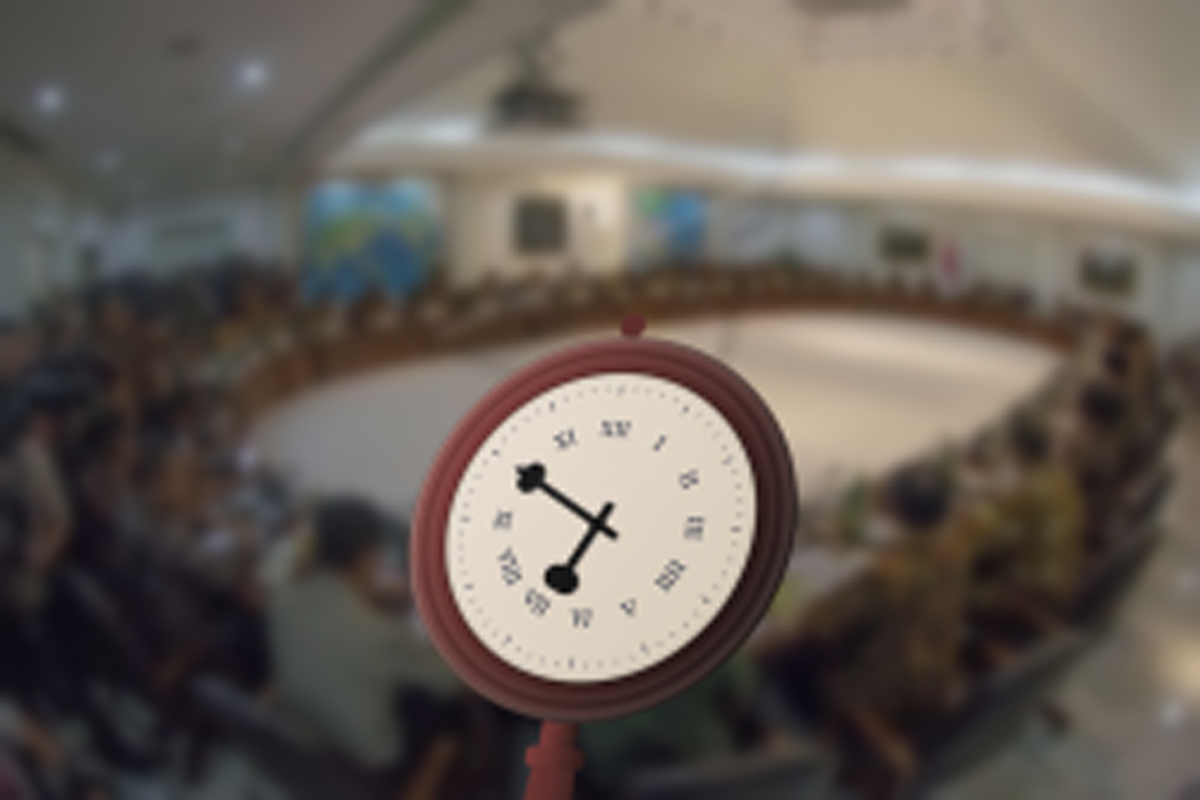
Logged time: 6:50
